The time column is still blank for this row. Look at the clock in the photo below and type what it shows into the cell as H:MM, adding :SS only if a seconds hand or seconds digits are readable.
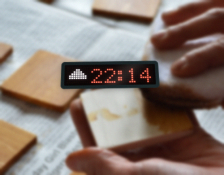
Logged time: 22:14
